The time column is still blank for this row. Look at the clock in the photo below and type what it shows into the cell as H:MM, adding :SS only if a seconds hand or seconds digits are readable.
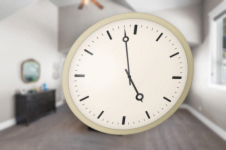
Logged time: 4:58
